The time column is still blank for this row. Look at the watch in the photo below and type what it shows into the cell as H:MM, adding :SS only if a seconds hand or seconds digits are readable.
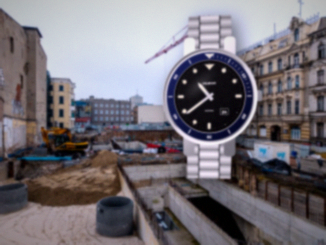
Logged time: 10:39
